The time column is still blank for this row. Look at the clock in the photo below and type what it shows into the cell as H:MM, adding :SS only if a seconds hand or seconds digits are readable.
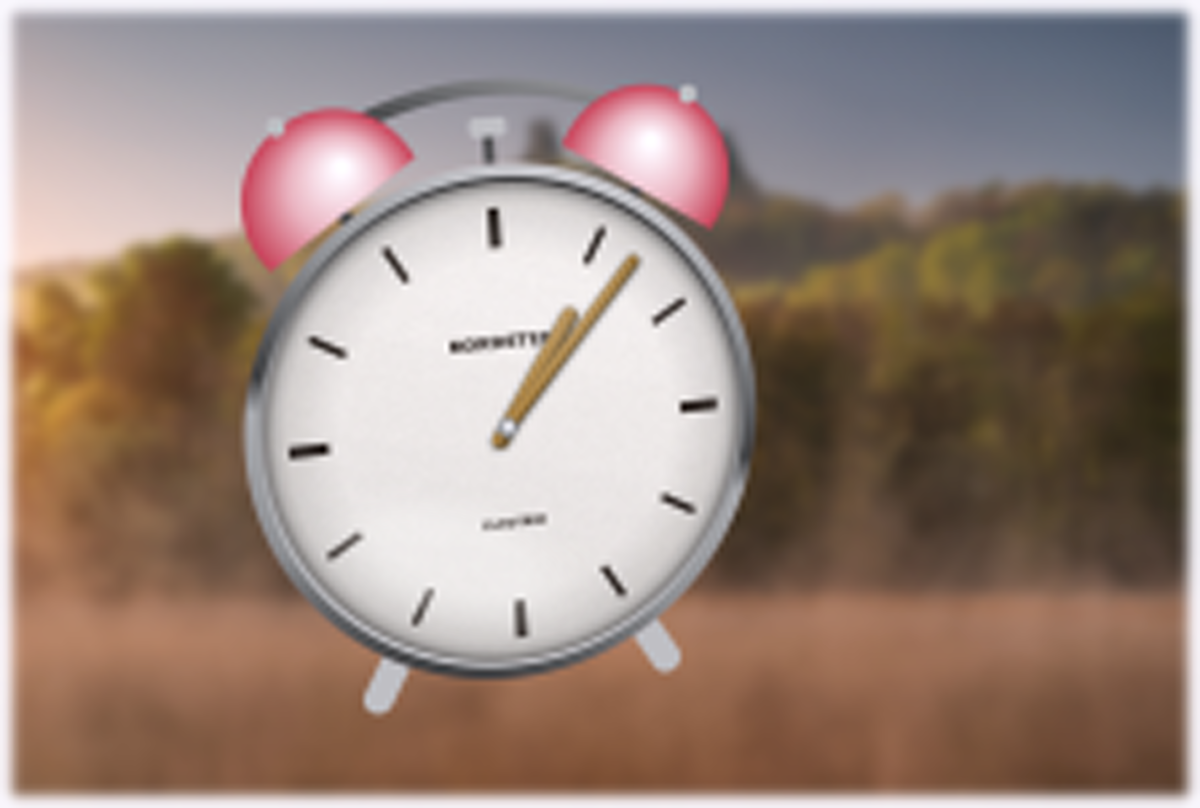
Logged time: 1:07
